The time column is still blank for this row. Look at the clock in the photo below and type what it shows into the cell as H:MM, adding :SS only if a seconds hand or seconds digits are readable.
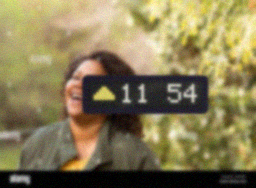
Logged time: 11:54
